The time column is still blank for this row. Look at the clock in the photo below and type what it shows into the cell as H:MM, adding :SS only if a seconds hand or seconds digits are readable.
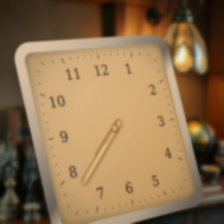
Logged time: 7:38
